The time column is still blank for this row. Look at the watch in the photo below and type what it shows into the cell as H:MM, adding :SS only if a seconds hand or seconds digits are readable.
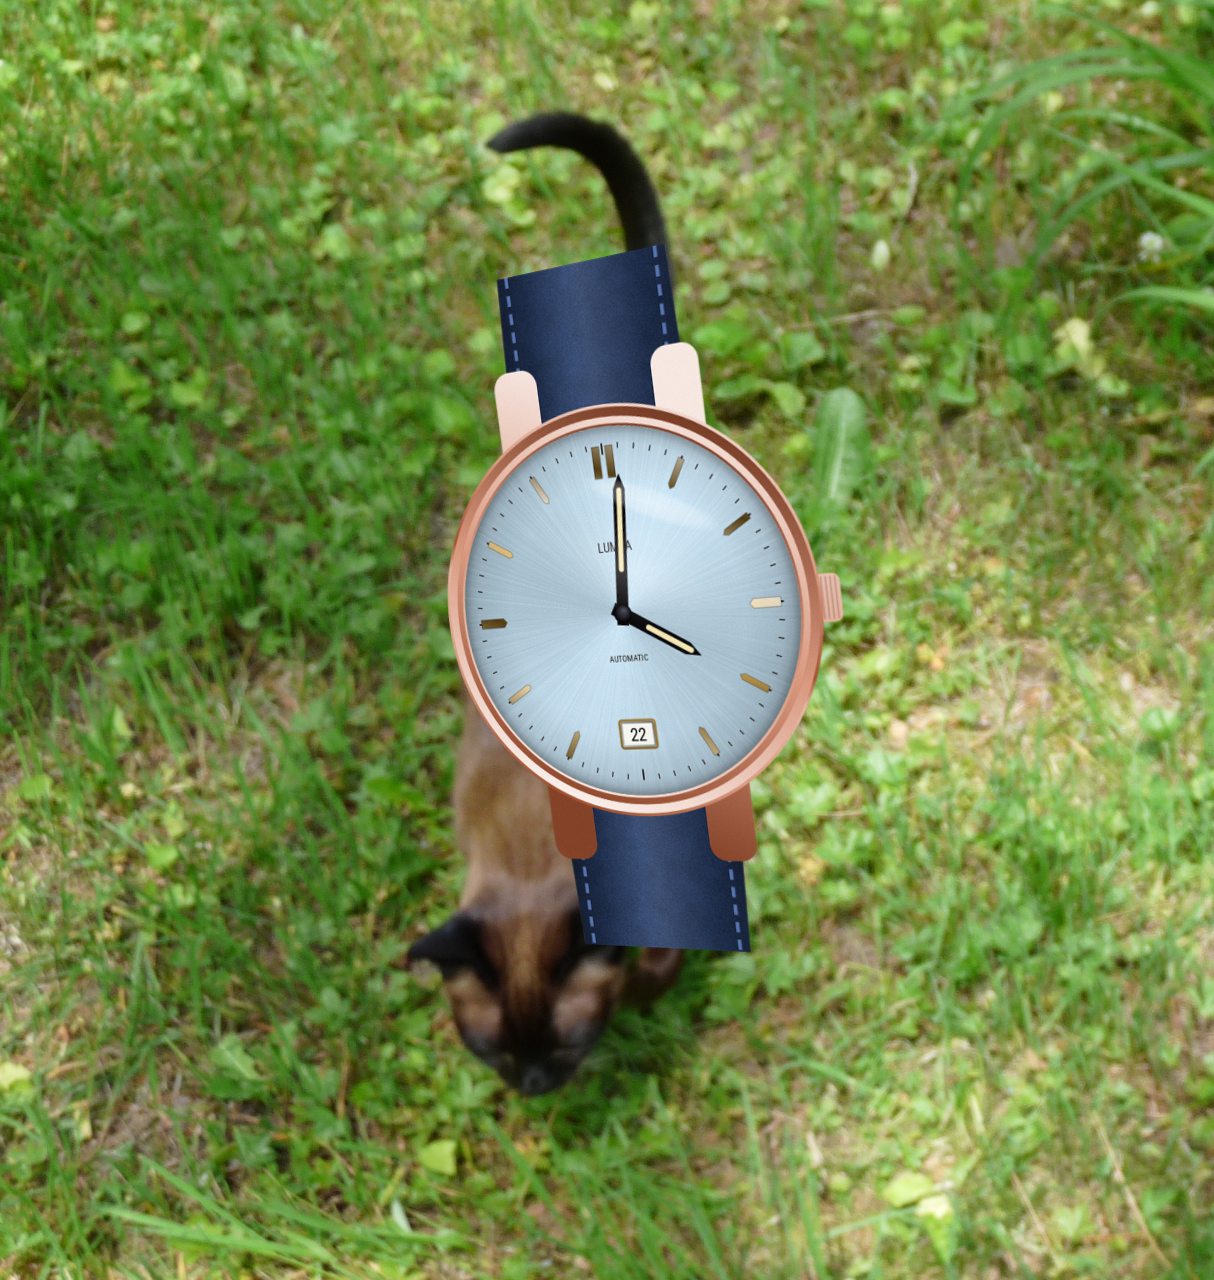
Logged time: 4:01
